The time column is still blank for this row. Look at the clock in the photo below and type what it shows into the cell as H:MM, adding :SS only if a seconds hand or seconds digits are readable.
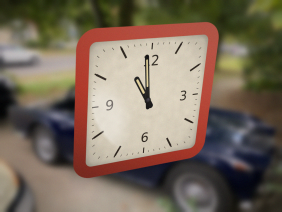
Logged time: 10:59
